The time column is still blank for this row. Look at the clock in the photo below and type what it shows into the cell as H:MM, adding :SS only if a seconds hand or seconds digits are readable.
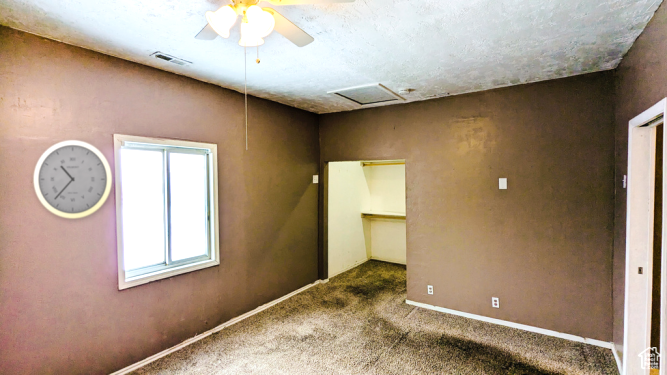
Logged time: 10:37
